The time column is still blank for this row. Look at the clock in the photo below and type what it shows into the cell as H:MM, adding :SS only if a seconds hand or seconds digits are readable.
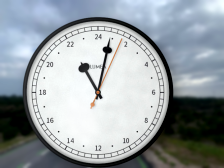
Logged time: 22:02:04
